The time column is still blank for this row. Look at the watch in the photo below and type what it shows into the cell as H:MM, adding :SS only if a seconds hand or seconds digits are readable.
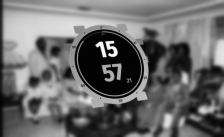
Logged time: 15:57
